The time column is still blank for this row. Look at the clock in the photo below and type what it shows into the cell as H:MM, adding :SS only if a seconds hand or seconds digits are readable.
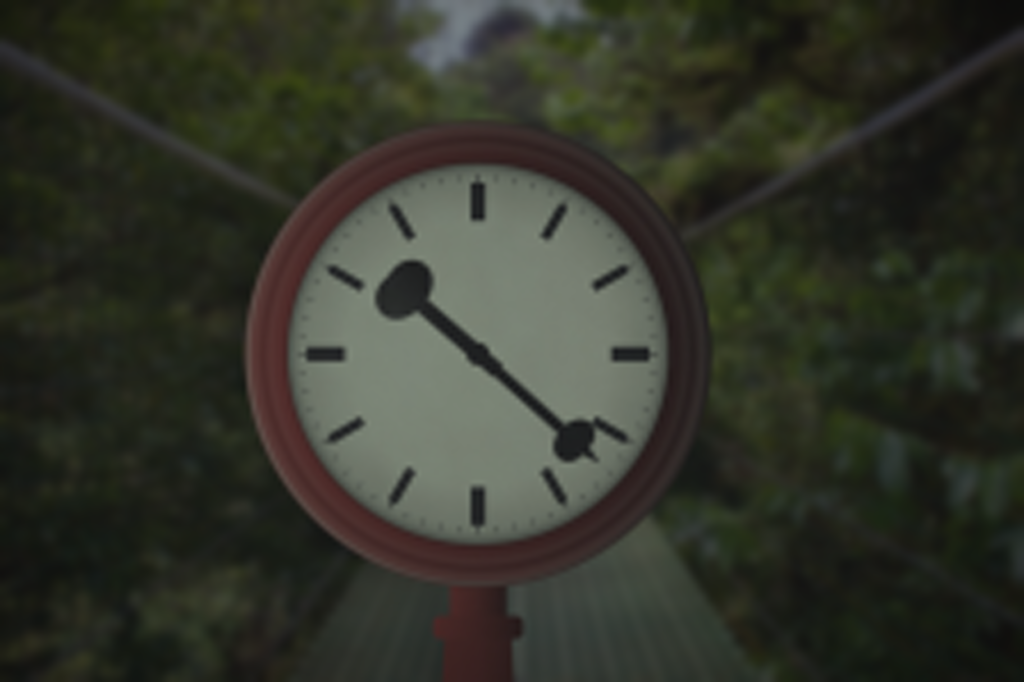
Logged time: 10:22
